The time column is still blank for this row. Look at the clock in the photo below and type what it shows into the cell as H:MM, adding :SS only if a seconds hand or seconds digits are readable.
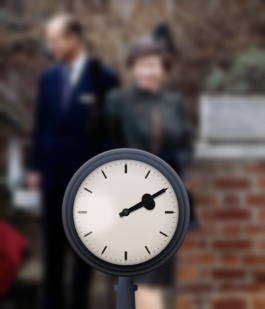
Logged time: 2:10
